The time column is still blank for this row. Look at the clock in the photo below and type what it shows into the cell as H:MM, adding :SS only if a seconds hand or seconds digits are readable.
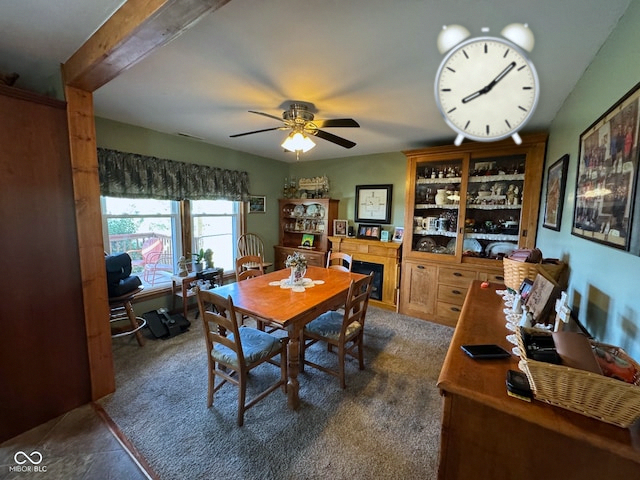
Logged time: 8:08
